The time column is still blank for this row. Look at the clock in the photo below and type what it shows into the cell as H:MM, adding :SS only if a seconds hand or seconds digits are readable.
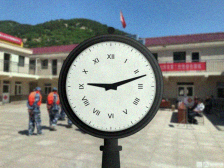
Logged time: 9:12
